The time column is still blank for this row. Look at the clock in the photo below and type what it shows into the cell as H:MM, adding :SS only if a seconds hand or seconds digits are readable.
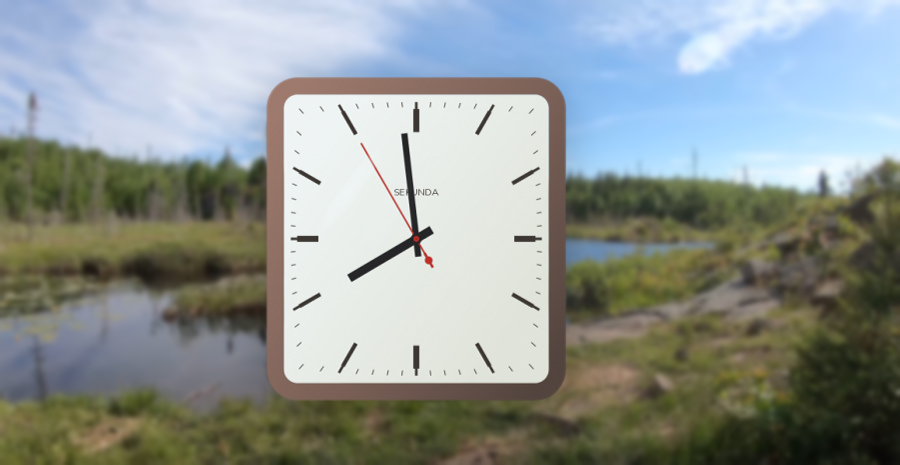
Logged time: 7:58:55
